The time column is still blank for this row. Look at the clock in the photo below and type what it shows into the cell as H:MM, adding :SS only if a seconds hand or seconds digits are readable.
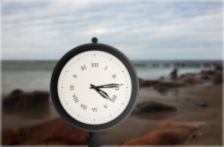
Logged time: 4:14
